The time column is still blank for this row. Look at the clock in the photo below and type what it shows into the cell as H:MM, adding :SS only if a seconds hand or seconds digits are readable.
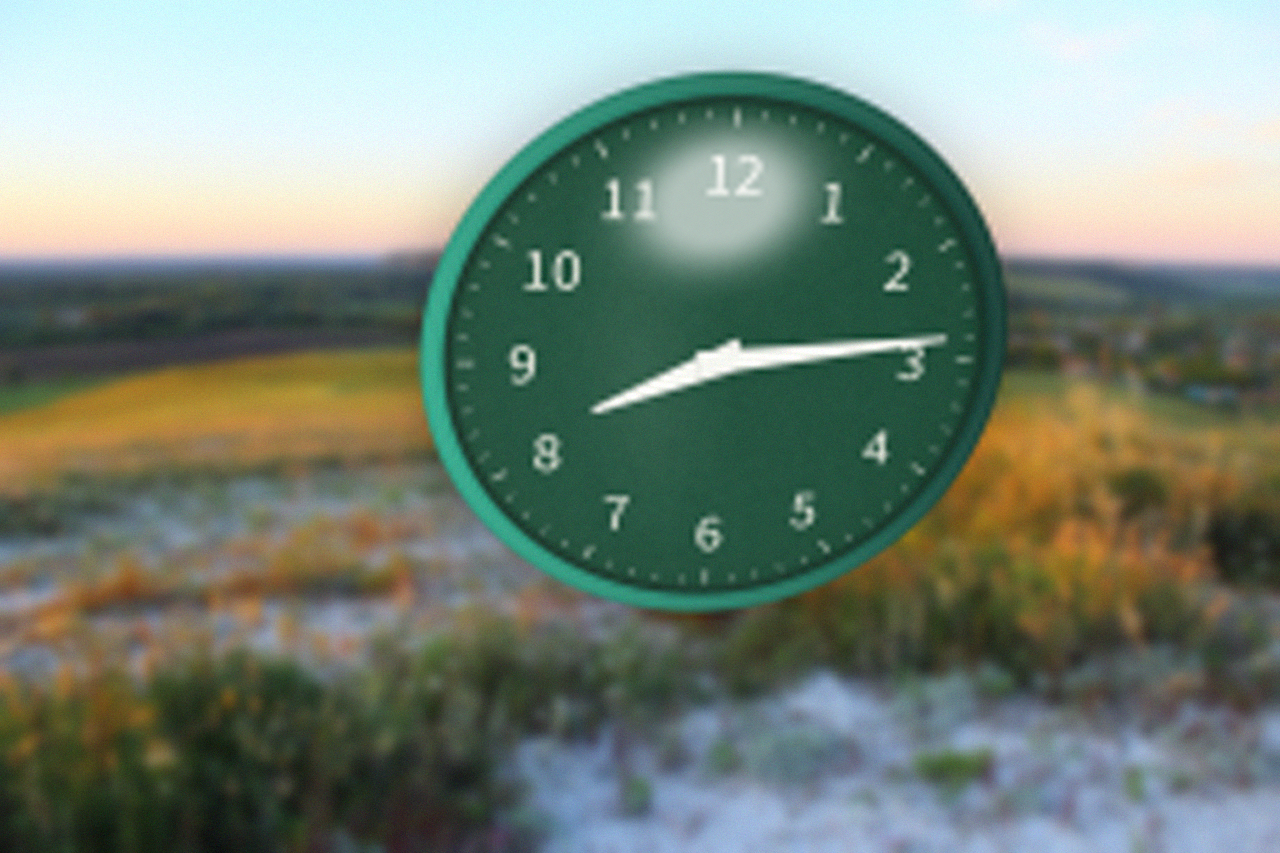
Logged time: 8:14
